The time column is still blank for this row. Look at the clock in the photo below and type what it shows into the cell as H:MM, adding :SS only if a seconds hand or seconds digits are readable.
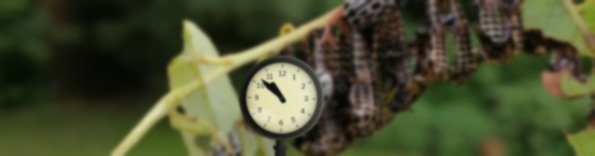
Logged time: 10:52
